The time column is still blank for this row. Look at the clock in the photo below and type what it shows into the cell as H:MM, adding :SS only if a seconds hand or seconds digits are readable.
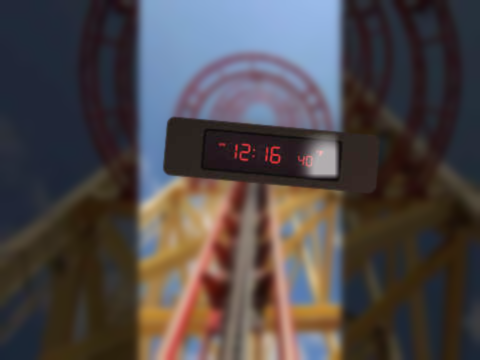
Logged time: 12:16
